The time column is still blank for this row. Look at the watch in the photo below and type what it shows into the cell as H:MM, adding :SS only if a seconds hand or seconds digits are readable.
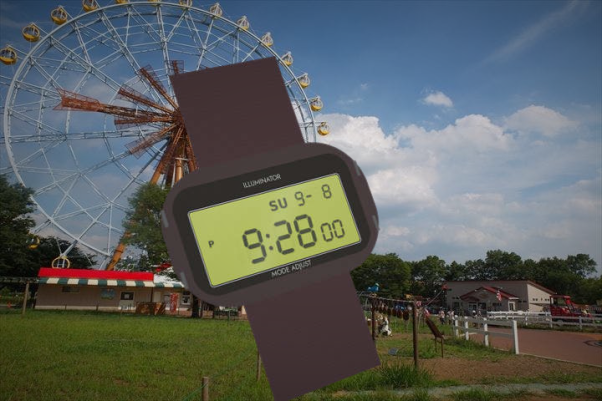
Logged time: 9:28:00
